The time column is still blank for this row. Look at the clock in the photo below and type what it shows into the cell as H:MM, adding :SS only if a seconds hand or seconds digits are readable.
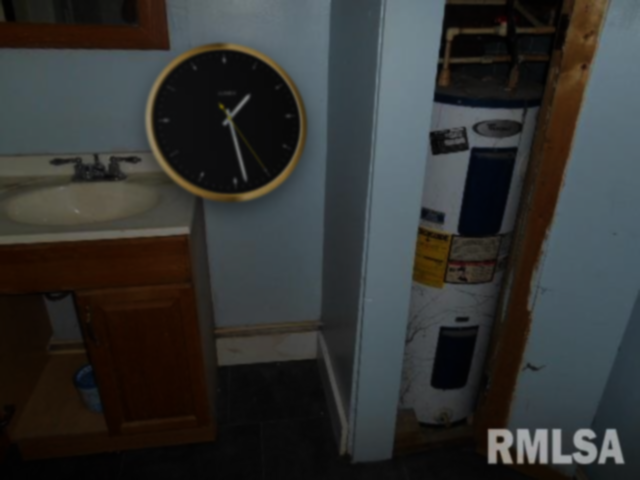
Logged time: 1:28:25
